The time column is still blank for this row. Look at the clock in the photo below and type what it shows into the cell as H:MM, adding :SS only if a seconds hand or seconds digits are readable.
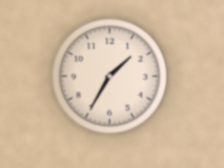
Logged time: 1:35
